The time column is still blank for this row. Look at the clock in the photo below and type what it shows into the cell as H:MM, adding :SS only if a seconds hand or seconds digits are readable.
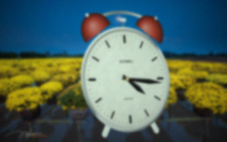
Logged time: 4:16
